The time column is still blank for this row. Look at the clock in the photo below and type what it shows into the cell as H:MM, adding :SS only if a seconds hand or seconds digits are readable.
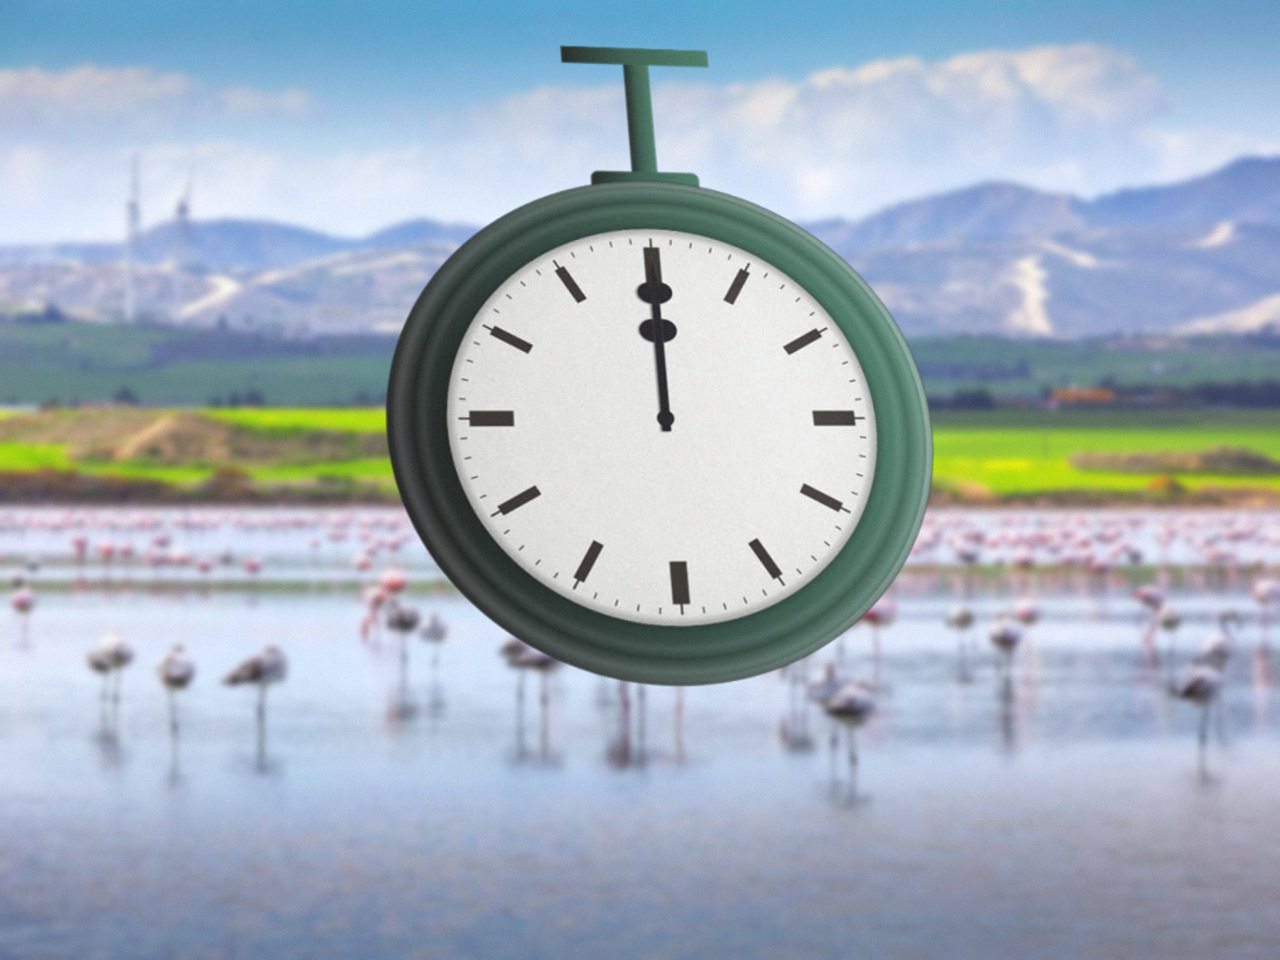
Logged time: 12:00
